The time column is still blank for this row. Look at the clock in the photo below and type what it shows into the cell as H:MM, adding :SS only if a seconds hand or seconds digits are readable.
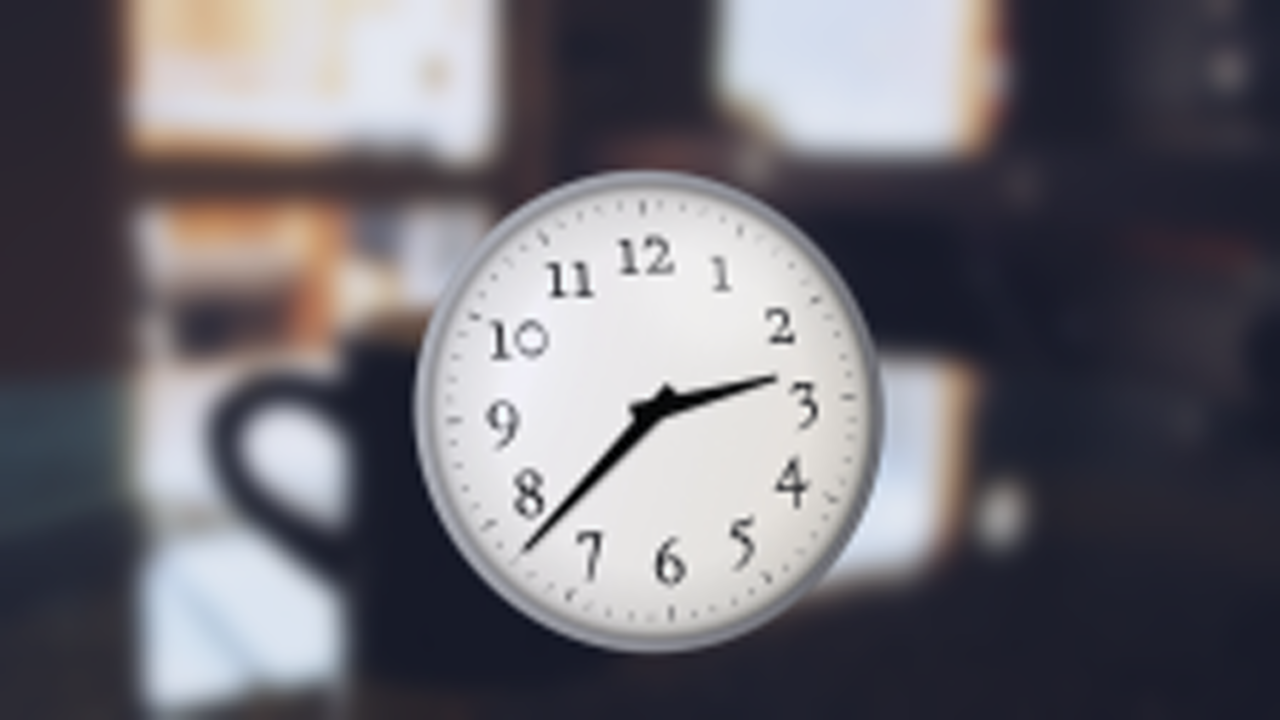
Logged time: 2:38
